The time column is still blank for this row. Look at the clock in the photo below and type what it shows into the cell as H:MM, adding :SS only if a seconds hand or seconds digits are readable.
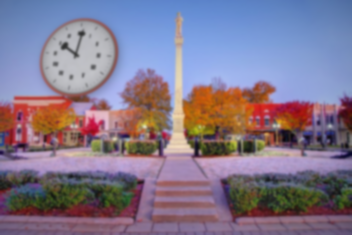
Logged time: 10:01
